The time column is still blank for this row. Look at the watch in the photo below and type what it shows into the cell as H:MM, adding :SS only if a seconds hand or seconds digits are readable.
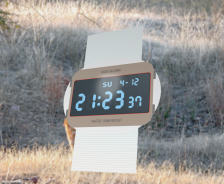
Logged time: 21:23:37
